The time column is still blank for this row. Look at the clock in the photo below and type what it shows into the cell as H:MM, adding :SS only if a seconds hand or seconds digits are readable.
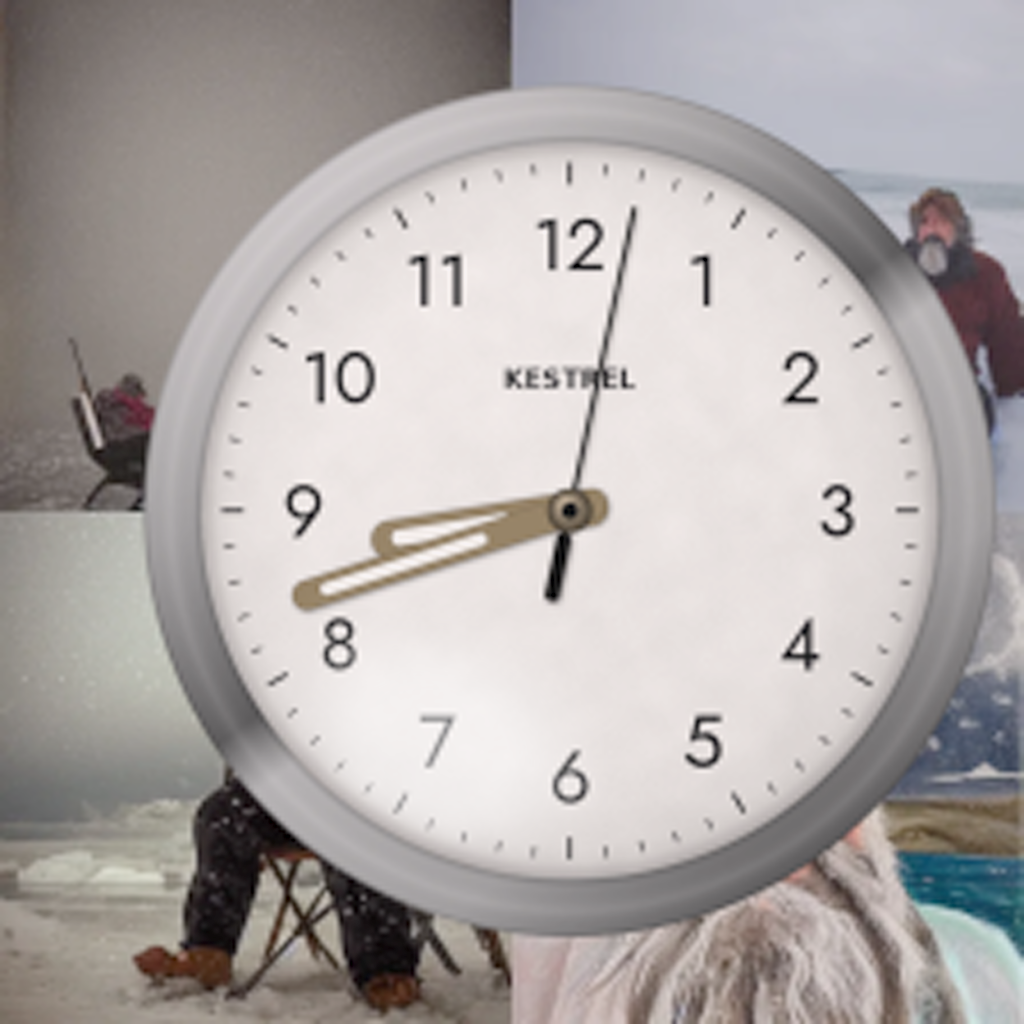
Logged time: 8:42:02
